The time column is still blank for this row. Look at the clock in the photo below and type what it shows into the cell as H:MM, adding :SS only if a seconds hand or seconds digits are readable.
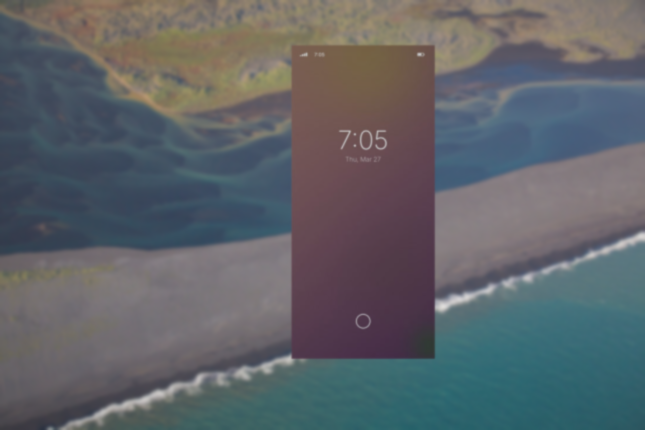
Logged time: 7:05
